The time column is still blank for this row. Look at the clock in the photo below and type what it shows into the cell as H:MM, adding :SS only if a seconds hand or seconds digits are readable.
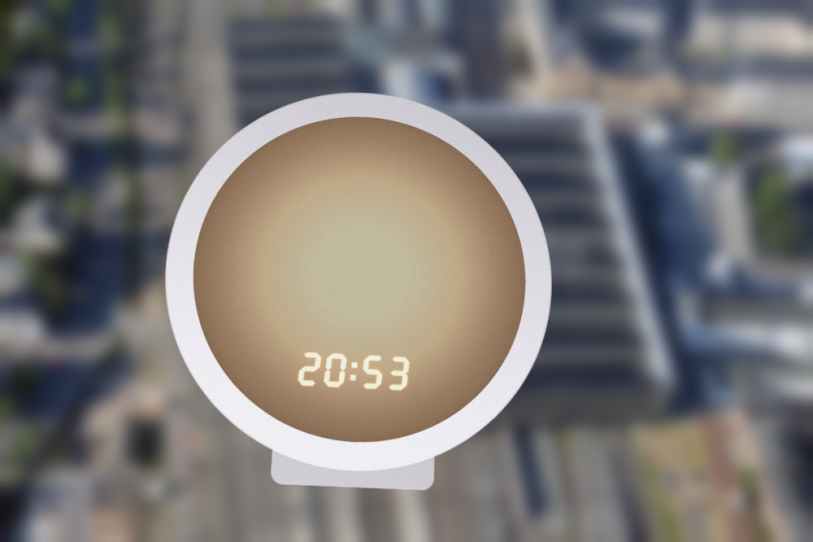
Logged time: 20:53
